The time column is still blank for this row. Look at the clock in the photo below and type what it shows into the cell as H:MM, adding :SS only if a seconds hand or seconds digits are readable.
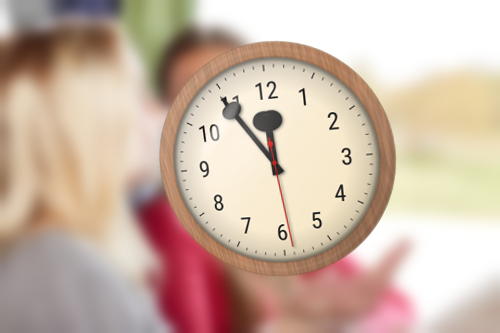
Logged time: 11:54:29
